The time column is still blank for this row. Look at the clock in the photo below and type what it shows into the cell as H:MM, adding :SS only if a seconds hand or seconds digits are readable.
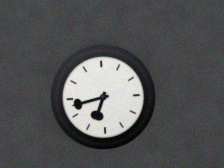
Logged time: 6:43
